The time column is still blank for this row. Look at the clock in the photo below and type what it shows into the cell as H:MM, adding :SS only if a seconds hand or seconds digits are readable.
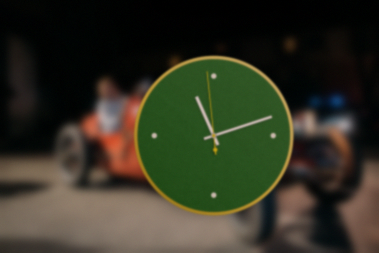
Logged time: 11:11:59
